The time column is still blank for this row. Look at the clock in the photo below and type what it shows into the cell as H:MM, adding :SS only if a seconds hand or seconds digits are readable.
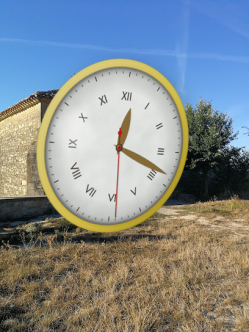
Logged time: 12:18:29
